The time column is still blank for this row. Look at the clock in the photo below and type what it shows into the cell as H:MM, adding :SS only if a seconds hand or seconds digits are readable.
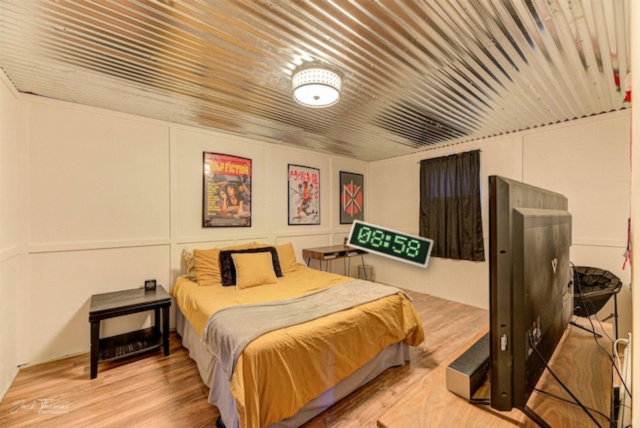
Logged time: 8:58
